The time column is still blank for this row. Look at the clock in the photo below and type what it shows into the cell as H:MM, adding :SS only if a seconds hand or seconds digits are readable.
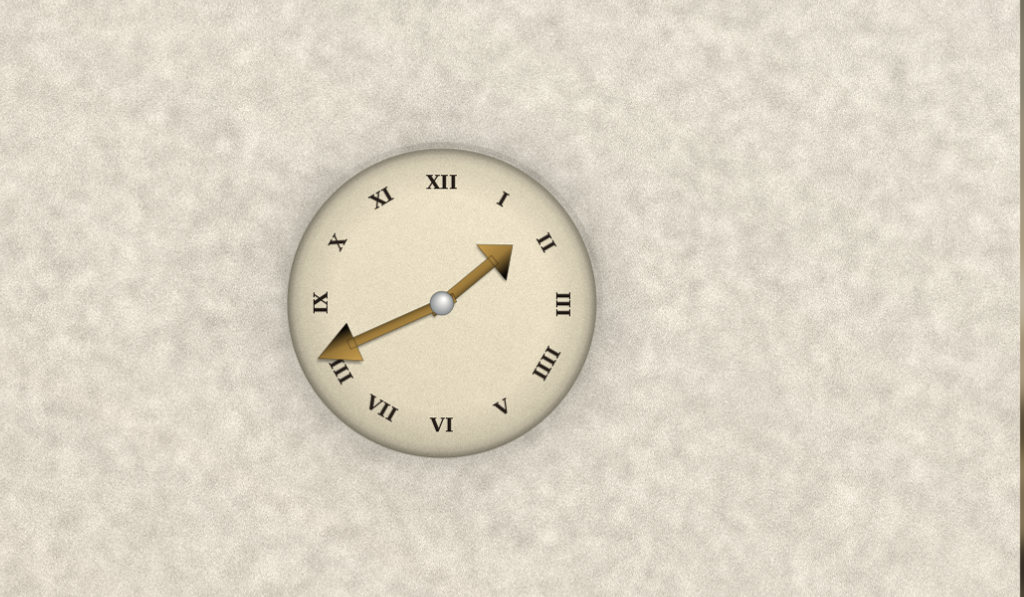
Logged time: 1:41
